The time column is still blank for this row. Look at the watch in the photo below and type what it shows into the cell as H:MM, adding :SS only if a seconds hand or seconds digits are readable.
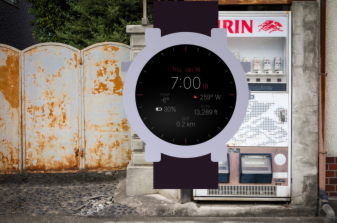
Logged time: 7:00
